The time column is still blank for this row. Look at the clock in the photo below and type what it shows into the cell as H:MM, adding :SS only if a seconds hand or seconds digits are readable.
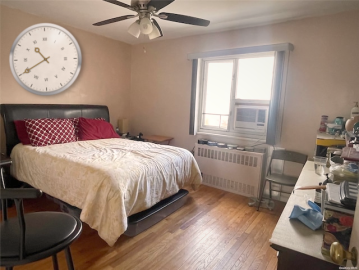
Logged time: 10:40
